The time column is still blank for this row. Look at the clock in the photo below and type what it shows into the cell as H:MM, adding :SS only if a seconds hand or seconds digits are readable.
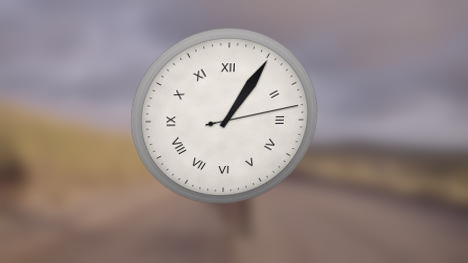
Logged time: 1:05:13
